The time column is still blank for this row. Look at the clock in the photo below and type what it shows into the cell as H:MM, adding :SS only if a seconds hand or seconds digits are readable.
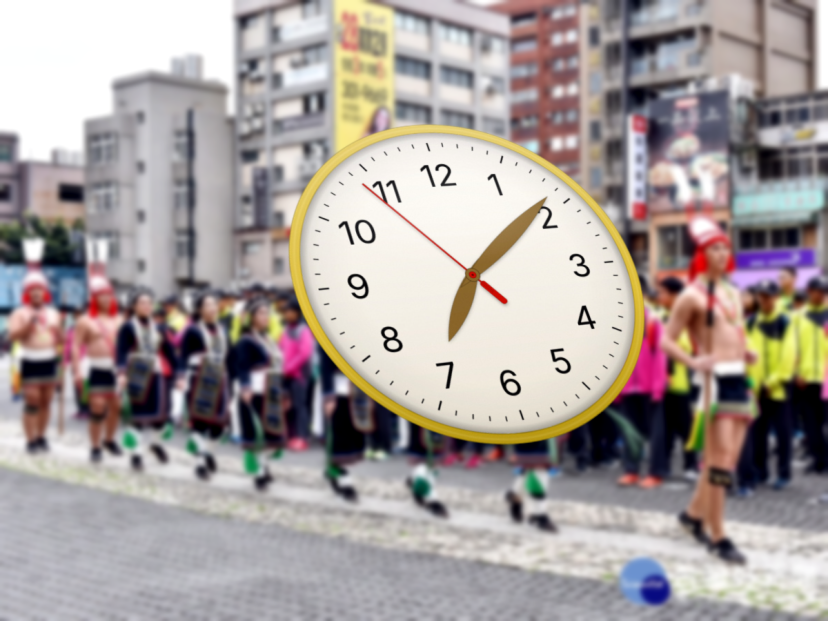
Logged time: 7:08:54
